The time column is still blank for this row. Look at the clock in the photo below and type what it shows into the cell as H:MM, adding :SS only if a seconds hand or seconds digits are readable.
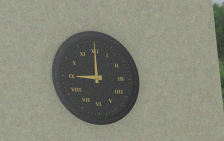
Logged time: 9:00
